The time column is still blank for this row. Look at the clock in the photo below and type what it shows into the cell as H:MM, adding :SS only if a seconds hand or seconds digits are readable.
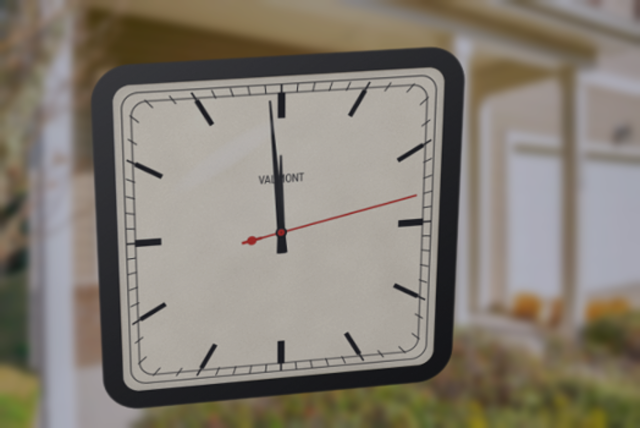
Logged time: 11:59:13
